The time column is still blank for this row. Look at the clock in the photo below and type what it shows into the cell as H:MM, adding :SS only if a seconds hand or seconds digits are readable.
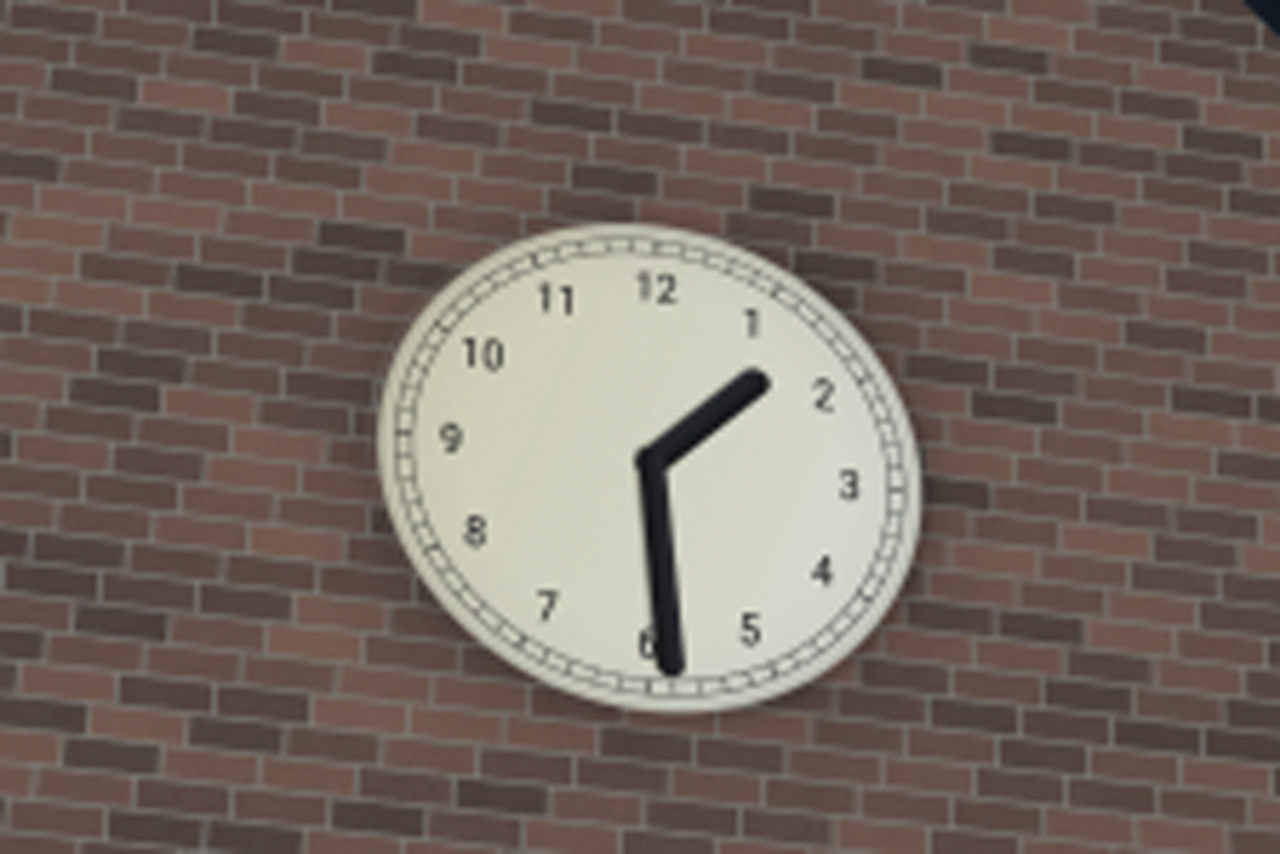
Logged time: 1:29
